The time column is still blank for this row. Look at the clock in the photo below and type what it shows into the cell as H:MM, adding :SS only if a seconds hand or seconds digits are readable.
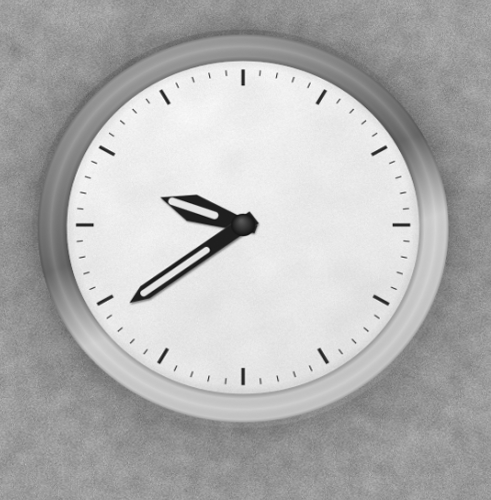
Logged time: 9:39
